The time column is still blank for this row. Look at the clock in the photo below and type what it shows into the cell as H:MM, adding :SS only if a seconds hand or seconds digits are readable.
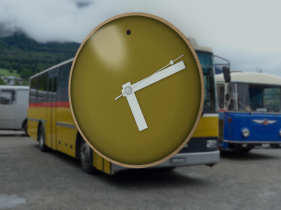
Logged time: 5:11:10
